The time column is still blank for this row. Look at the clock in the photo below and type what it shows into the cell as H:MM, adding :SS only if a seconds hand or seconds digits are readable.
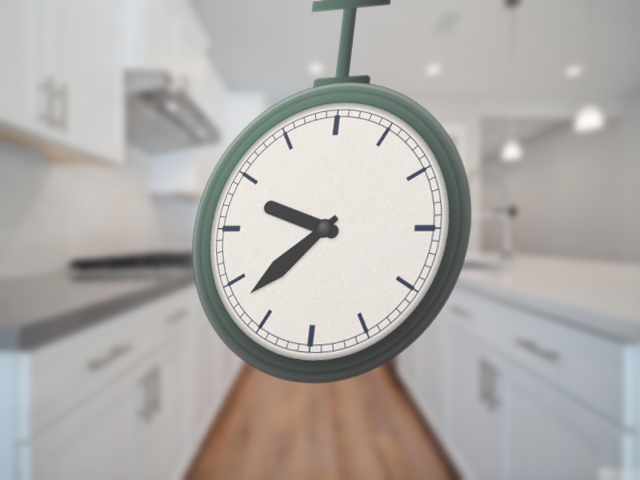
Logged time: 9:38
